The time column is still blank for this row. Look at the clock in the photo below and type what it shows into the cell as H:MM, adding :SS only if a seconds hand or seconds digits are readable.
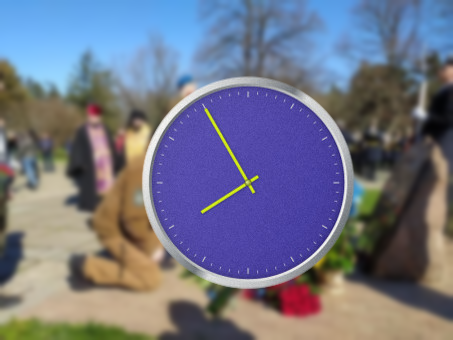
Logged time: 7:55
